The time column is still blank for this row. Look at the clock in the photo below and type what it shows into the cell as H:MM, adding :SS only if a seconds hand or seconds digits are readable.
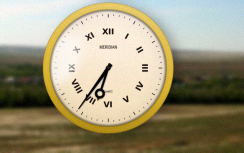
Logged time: 6:36
